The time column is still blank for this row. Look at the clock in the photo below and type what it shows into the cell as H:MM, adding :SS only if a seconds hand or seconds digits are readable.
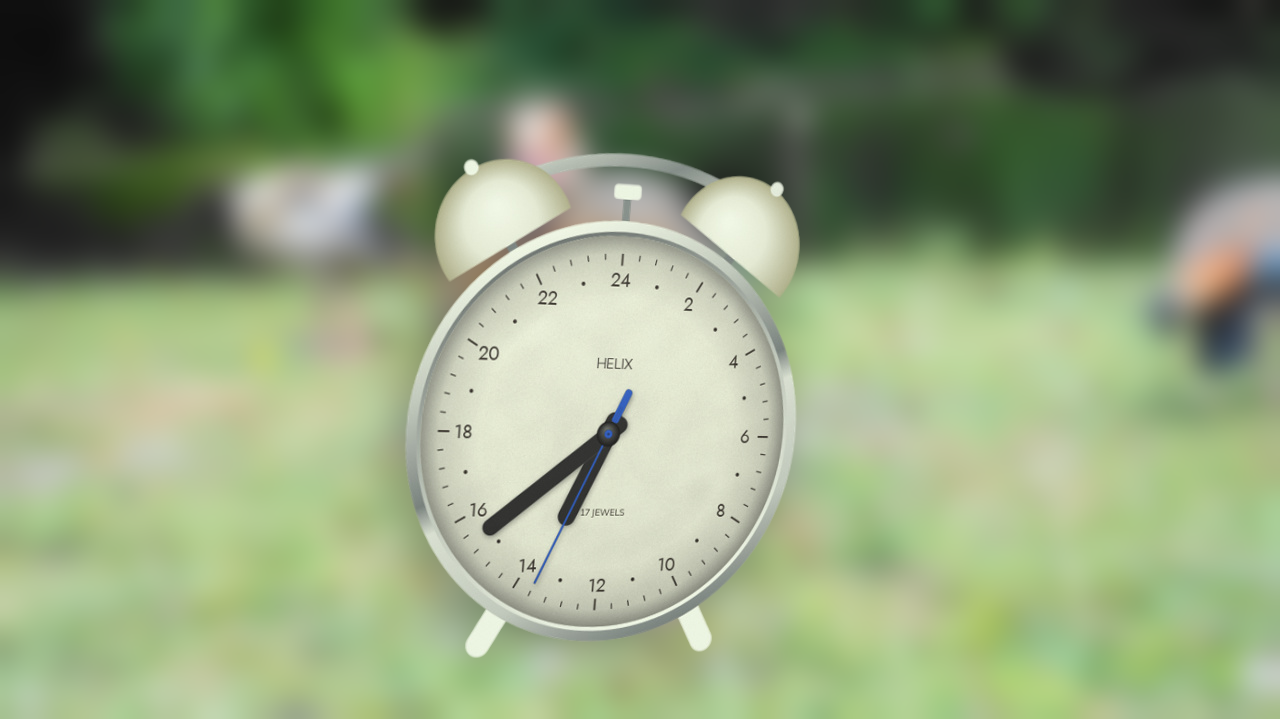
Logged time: 13:38:34
